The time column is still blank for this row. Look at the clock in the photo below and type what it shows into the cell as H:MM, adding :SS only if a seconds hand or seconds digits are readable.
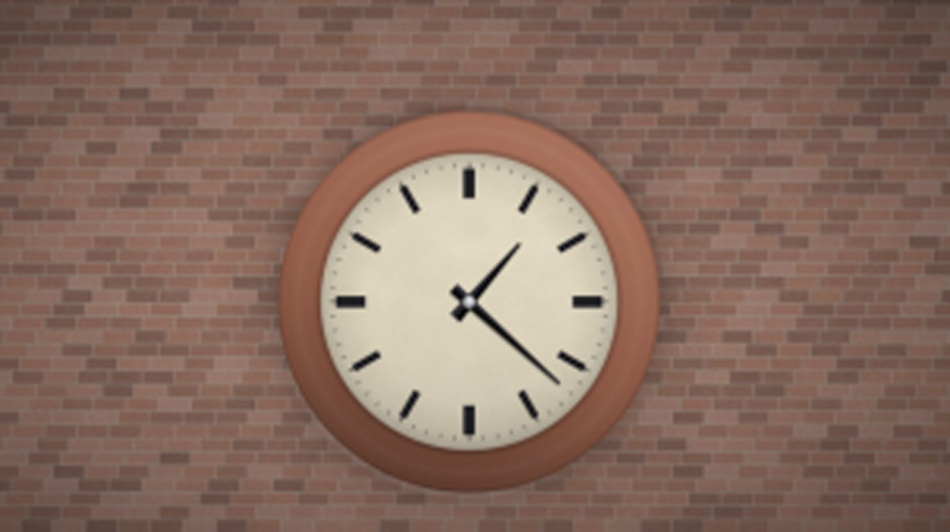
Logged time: 1:22
